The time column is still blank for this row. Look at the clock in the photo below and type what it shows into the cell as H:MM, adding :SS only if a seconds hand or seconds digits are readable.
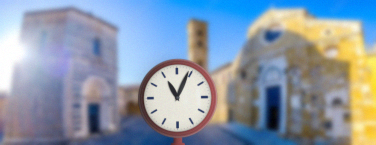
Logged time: 11:04
